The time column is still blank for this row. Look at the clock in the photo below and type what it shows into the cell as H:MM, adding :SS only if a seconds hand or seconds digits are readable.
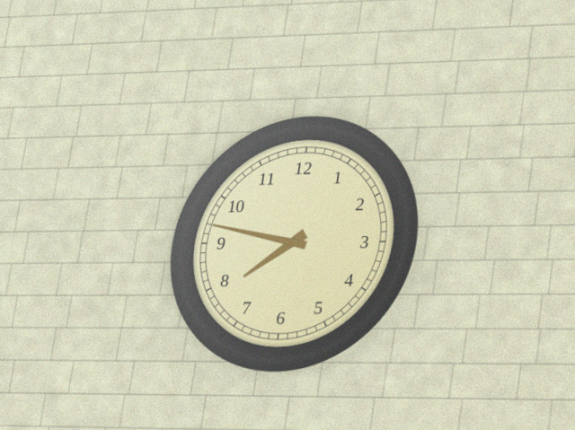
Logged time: 7:47
